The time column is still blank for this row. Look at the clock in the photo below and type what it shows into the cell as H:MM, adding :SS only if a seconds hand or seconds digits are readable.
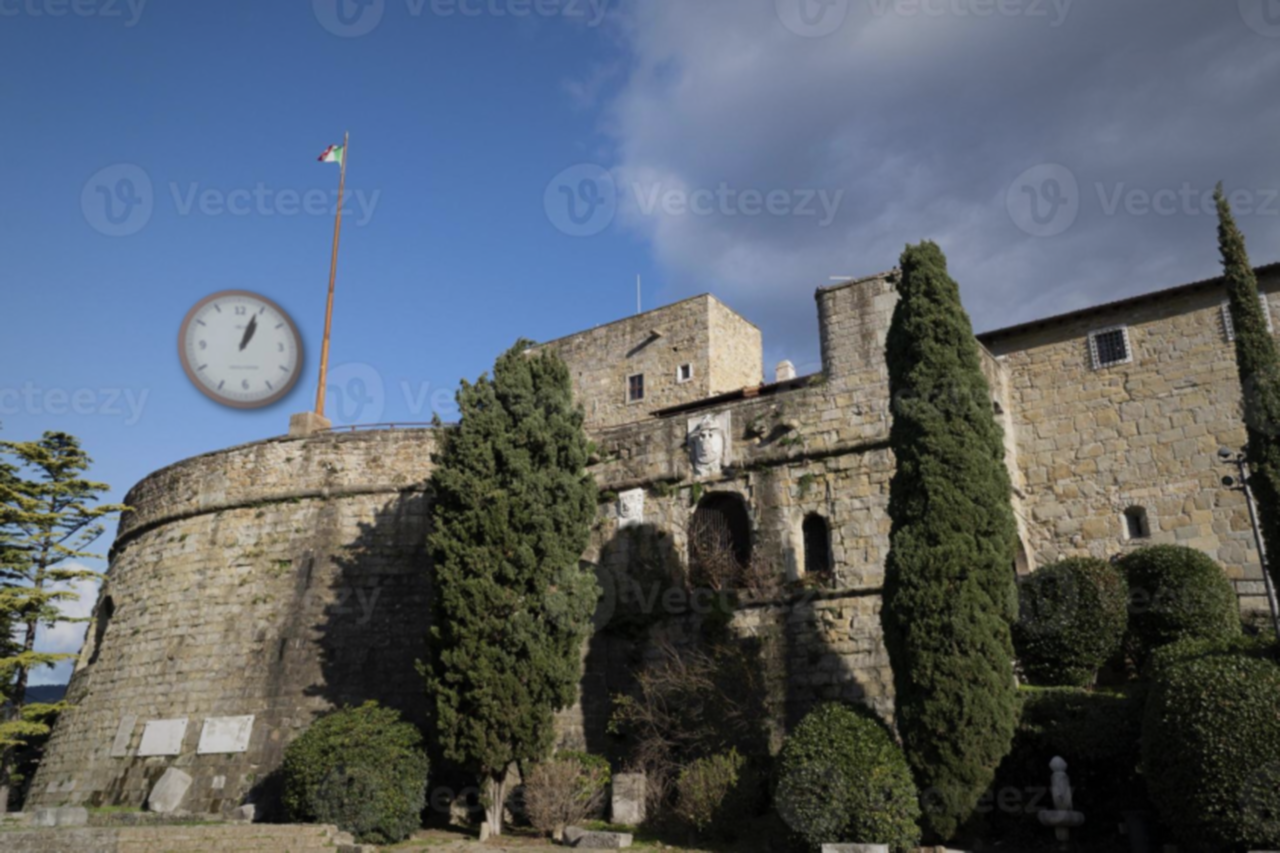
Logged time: 1:04
